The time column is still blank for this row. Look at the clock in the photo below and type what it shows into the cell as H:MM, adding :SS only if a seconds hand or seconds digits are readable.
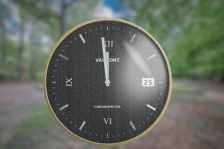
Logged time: 11:59
